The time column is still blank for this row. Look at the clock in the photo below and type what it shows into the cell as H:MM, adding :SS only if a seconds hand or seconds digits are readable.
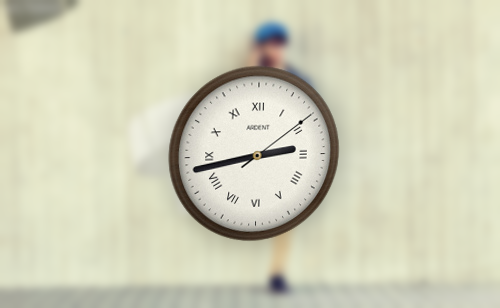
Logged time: 2:43:09
